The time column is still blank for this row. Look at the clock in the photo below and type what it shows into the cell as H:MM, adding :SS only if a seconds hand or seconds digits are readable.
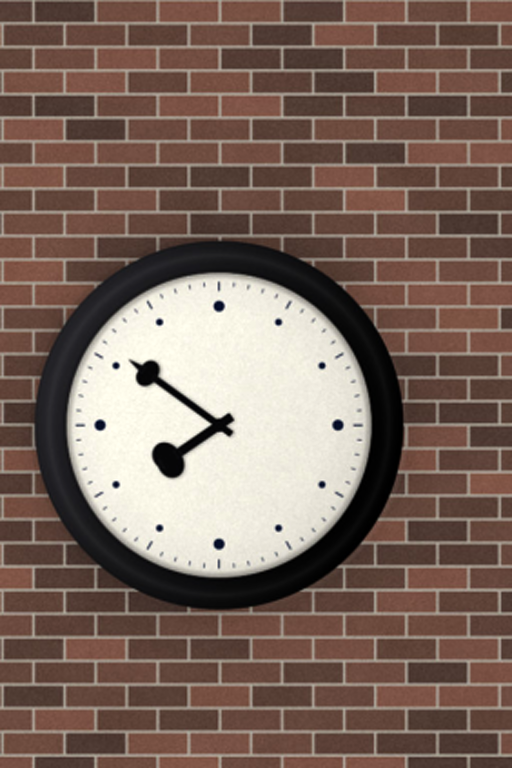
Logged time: 7:51
